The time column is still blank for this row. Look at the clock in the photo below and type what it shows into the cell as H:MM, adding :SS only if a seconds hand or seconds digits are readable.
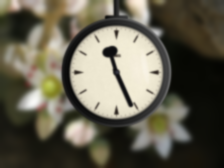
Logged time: 11:26
